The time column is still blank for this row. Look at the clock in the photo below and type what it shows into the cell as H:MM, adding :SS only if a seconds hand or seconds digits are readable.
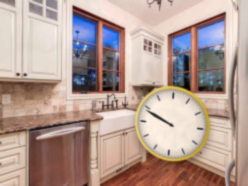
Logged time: 9:49
